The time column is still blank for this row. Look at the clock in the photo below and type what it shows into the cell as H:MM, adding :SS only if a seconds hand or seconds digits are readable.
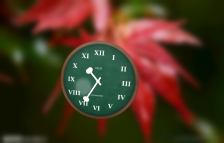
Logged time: 10:35
